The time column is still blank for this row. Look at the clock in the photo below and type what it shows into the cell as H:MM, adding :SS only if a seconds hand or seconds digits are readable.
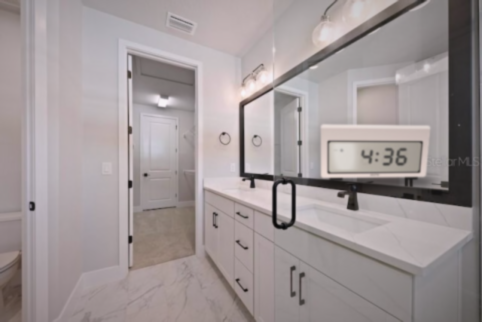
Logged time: 4:36
